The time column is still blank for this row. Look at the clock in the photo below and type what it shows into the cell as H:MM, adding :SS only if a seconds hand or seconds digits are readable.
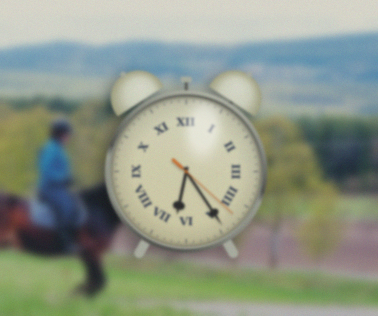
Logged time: 6:24:22
